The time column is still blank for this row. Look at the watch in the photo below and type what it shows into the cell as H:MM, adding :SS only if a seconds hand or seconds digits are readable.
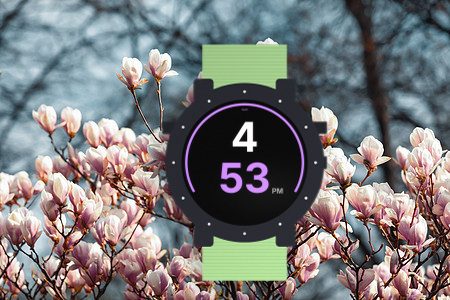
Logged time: 4:53
